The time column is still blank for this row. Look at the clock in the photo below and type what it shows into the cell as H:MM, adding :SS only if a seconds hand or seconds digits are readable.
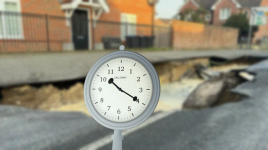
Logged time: 10:20
